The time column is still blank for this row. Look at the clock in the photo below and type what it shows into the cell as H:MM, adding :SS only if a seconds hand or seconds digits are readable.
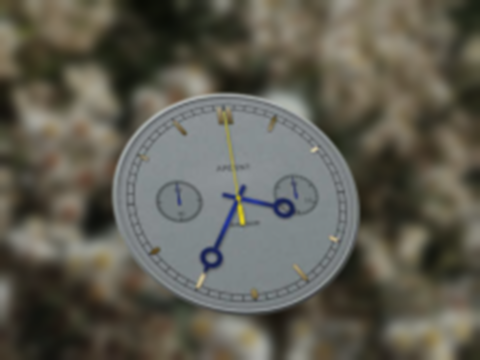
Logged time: 3:35
